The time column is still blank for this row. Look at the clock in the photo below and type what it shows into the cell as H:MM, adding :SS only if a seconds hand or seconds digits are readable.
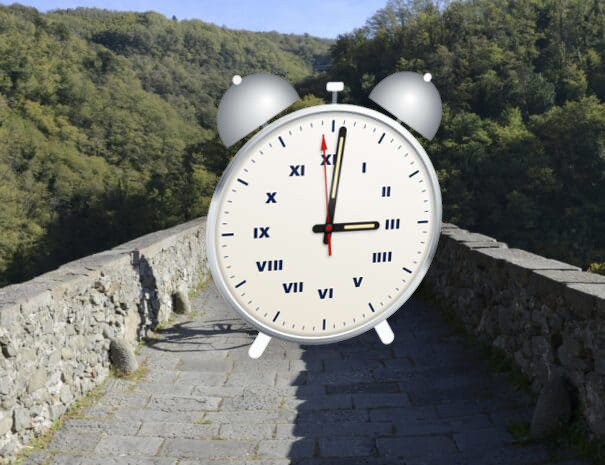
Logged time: 3:00:59
